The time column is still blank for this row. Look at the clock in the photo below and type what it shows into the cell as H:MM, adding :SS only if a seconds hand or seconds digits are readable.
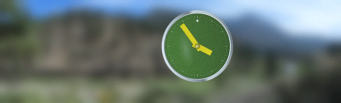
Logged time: 3:54
